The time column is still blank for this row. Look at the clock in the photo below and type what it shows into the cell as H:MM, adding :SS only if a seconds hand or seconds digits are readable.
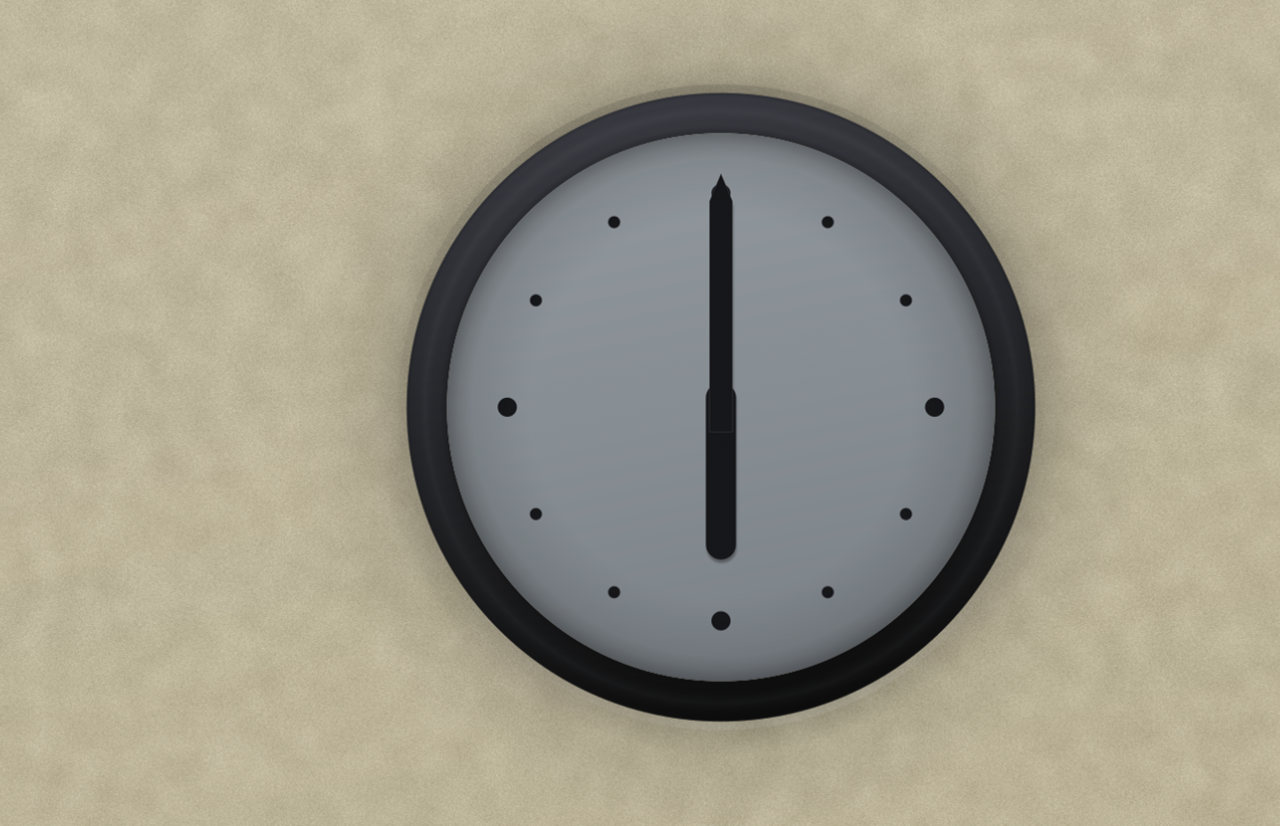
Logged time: 6:00
